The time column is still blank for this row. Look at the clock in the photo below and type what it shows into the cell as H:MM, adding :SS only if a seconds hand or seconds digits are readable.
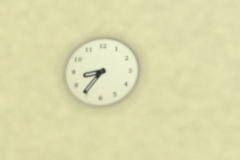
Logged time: 8:36
